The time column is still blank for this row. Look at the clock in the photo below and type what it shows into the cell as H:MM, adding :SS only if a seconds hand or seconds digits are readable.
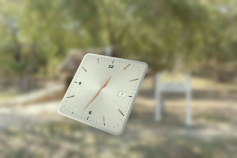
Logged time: 12:33
